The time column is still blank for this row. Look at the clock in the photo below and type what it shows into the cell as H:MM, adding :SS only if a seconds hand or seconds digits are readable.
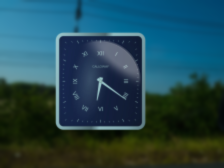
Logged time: 6:21
